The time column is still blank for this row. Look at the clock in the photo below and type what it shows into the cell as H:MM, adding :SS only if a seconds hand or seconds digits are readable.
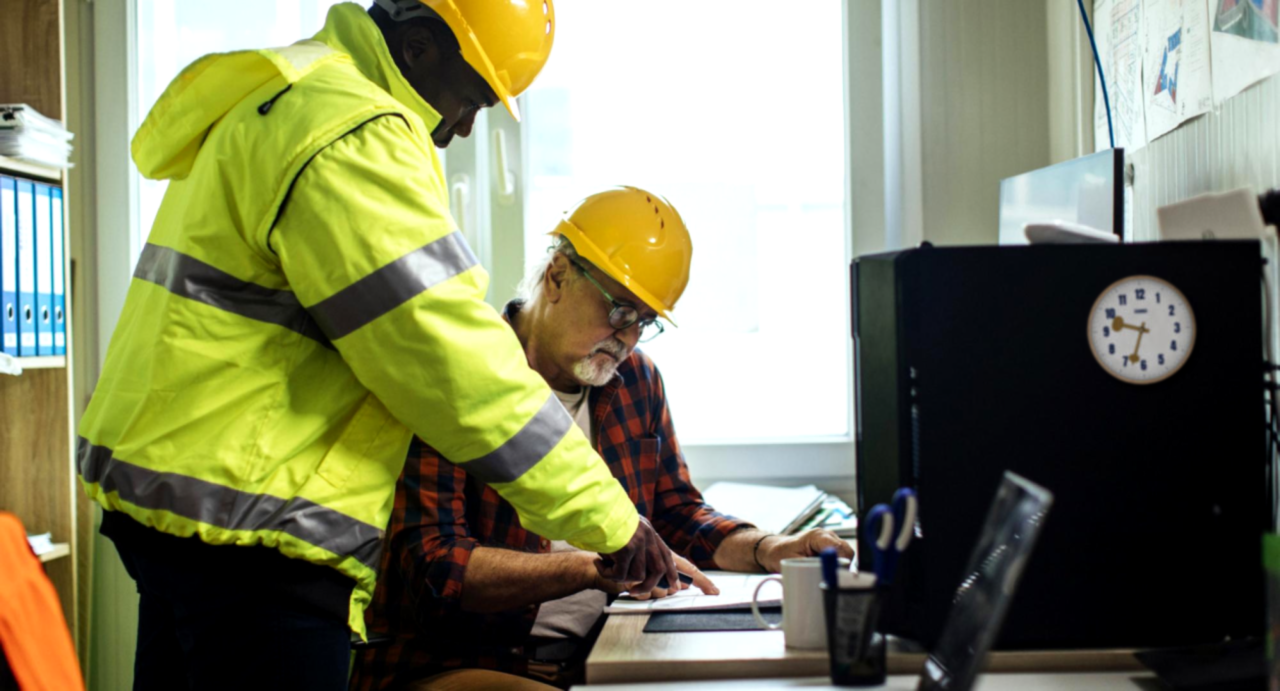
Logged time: 9:33
